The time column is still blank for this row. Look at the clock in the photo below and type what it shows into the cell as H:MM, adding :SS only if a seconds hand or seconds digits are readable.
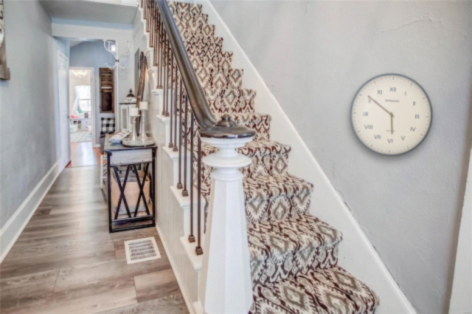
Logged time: 5:51
